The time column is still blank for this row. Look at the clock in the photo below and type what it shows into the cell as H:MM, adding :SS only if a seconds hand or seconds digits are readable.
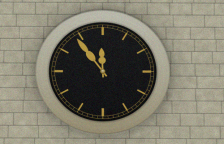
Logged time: 11:54
